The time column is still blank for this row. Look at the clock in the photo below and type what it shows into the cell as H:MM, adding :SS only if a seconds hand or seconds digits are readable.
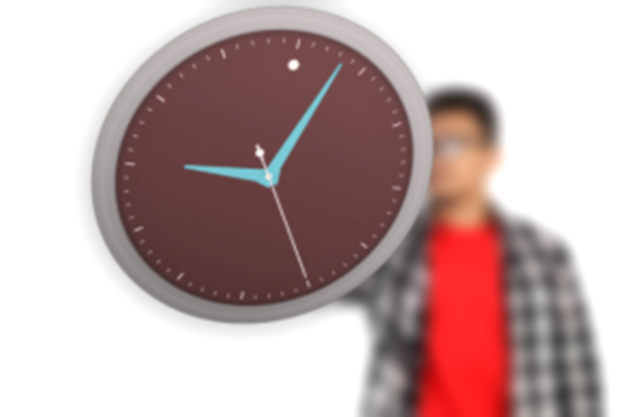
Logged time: 9:03:25
